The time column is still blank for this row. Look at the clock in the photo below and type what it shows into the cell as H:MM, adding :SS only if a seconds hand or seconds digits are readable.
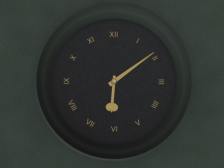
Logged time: 6:09
